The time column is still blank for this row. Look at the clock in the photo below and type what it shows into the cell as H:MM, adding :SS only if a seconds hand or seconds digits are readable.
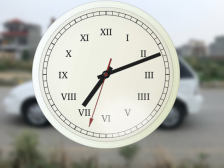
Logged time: 7:11:33
